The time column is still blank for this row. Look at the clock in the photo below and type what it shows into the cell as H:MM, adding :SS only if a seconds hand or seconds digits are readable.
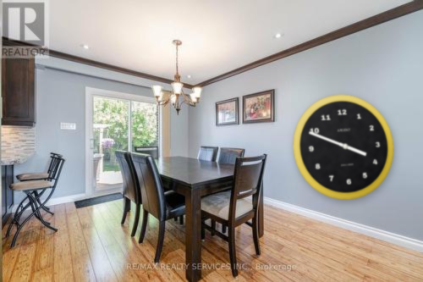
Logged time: 3:49
